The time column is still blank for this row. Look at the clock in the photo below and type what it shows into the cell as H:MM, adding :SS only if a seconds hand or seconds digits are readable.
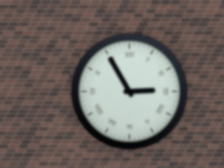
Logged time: 2:55
